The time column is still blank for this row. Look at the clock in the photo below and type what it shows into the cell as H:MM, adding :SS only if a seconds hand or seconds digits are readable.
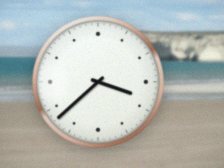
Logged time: 3:38
